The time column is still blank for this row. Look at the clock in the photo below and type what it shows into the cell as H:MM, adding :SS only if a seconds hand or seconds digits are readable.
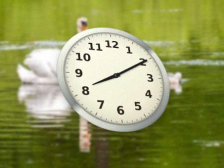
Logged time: 8:10
